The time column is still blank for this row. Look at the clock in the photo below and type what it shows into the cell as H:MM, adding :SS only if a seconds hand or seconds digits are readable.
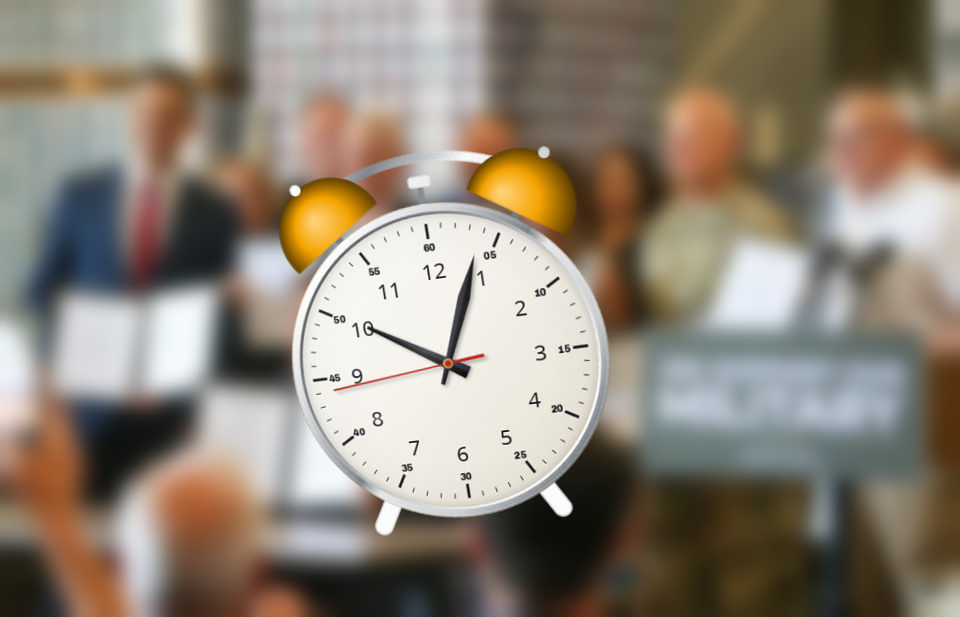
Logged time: 10:03:44
